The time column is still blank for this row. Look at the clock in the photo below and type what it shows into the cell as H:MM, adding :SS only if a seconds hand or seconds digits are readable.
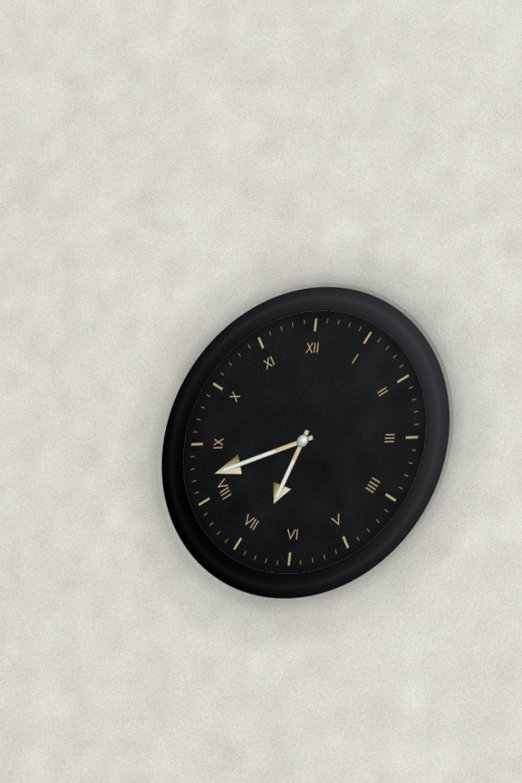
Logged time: 6:42
